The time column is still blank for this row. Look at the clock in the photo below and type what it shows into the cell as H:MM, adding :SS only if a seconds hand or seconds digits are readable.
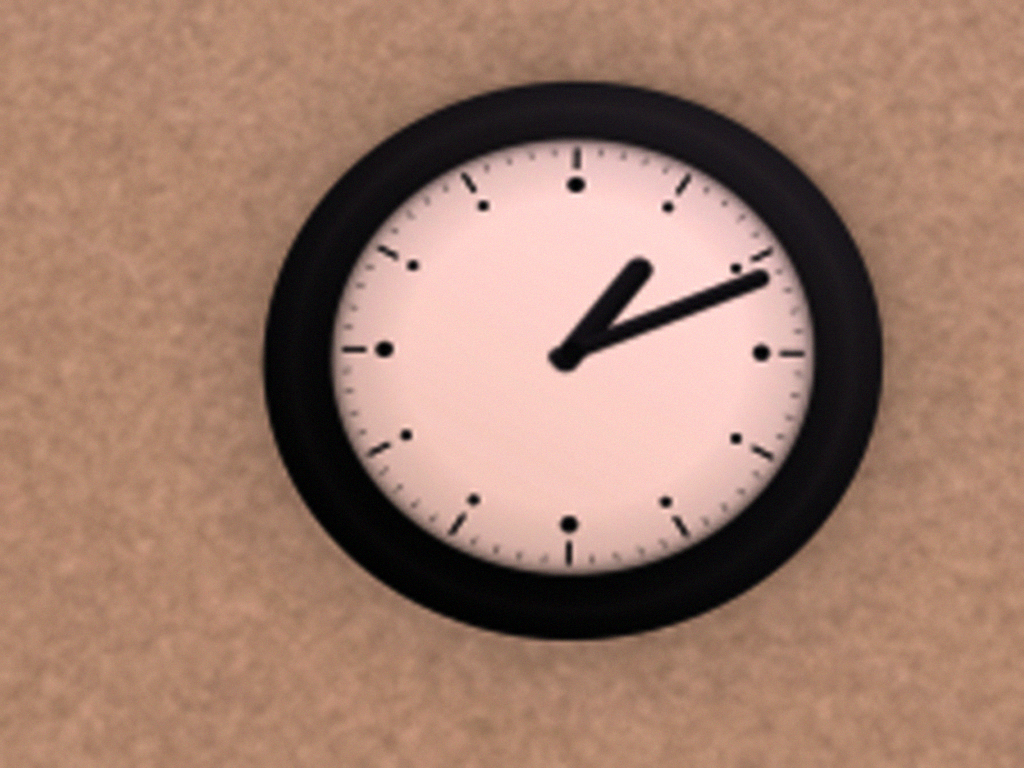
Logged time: 1:11
